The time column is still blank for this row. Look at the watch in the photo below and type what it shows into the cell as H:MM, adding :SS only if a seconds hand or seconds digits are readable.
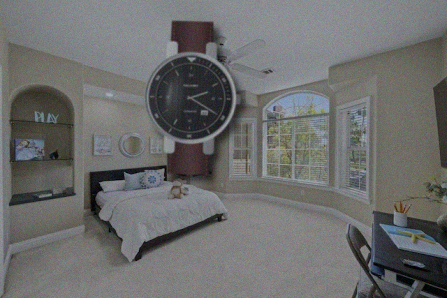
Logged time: 2:20
